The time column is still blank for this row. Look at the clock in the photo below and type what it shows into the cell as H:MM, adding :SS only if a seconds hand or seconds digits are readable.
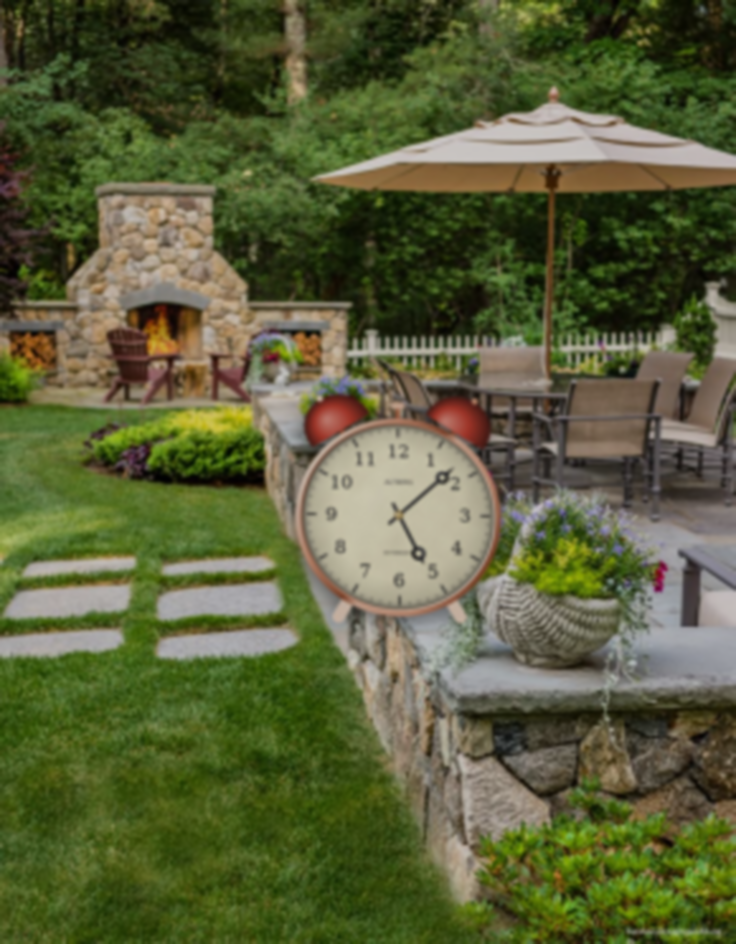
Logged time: 5:08
